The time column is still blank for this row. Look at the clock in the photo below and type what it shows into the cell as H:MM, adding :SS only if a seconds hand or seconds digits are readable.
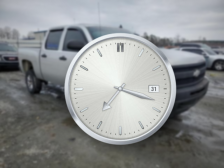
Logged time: 7:18
